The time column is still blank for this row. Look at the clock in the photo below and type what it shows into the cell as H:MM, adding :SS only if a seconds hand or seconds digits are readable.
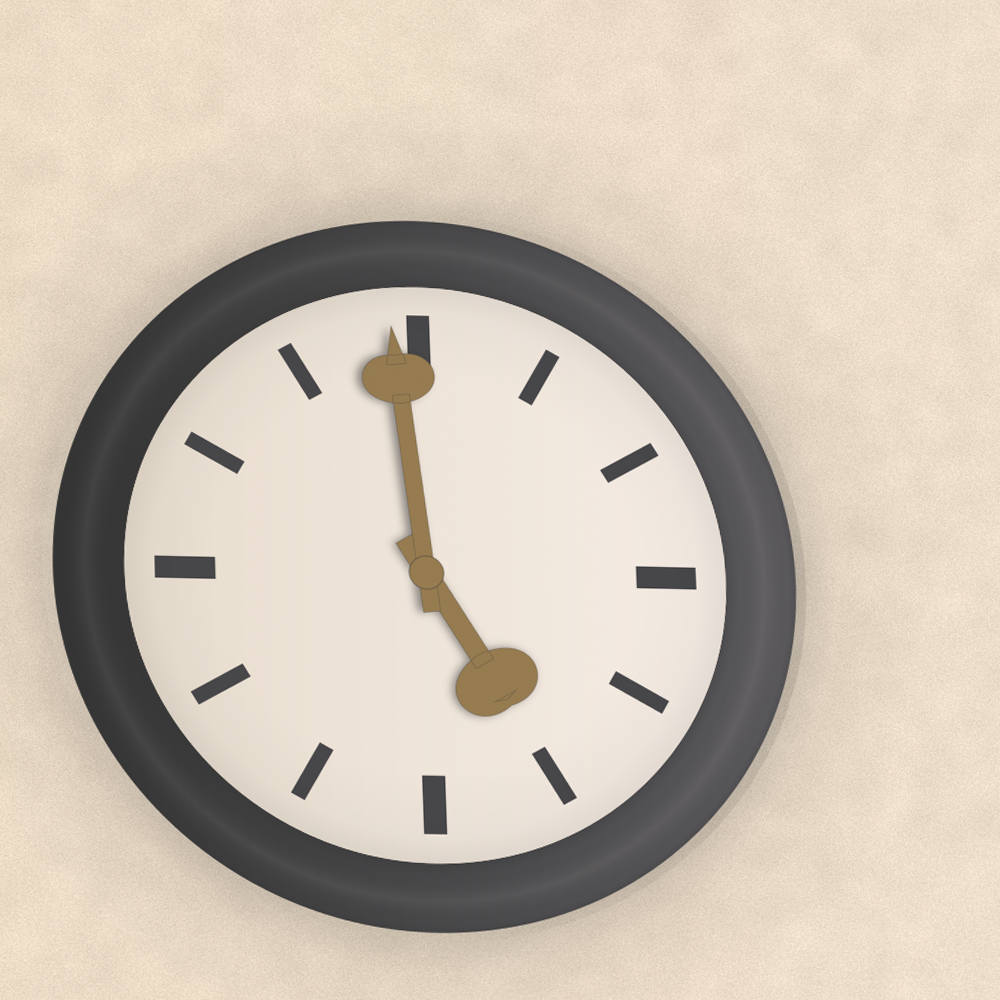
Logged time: 4:59
